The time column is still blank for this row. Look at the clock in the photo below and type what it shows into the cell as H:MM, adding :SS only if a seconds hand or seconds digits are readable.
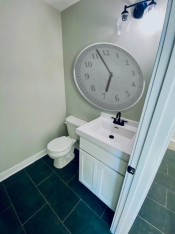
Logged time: 6:57
